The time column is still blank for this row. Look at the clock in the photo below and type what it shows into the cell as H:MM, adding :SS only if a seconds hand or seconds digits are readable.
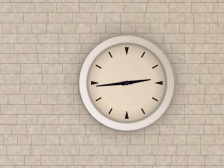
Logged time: 2:44
